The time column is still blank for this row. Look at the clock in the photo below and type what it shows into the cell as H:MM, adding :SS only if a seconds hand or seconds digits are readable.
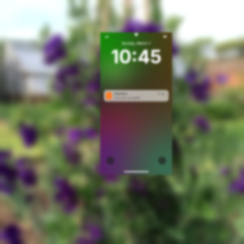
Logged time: 10:45
